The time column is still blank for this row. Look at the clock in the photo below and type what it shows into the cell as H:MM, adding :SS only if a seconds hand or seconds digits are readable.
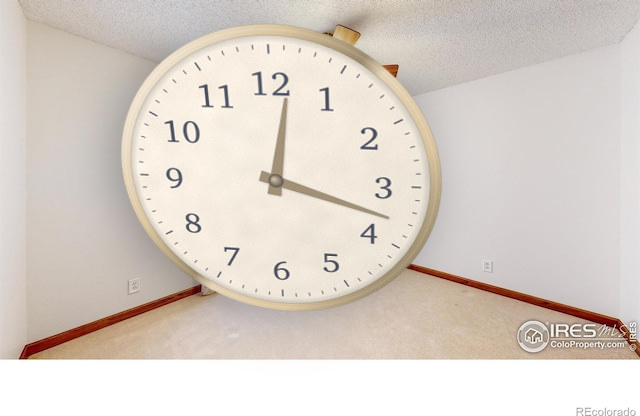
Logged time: 12:18
